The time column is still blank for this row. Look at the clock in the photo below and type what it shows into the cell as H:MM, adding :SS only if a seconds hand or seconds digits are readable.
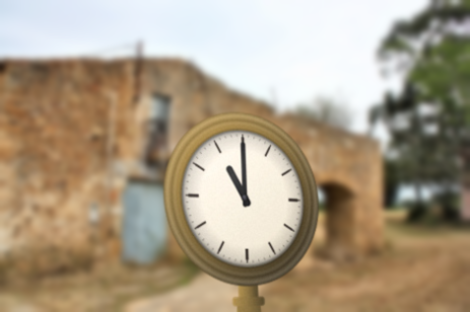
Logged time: 11:00
